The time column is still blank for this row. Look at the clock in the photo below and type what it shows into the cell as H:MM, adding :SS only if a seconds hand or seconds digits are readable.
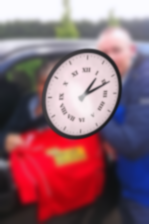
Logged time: 1:11
